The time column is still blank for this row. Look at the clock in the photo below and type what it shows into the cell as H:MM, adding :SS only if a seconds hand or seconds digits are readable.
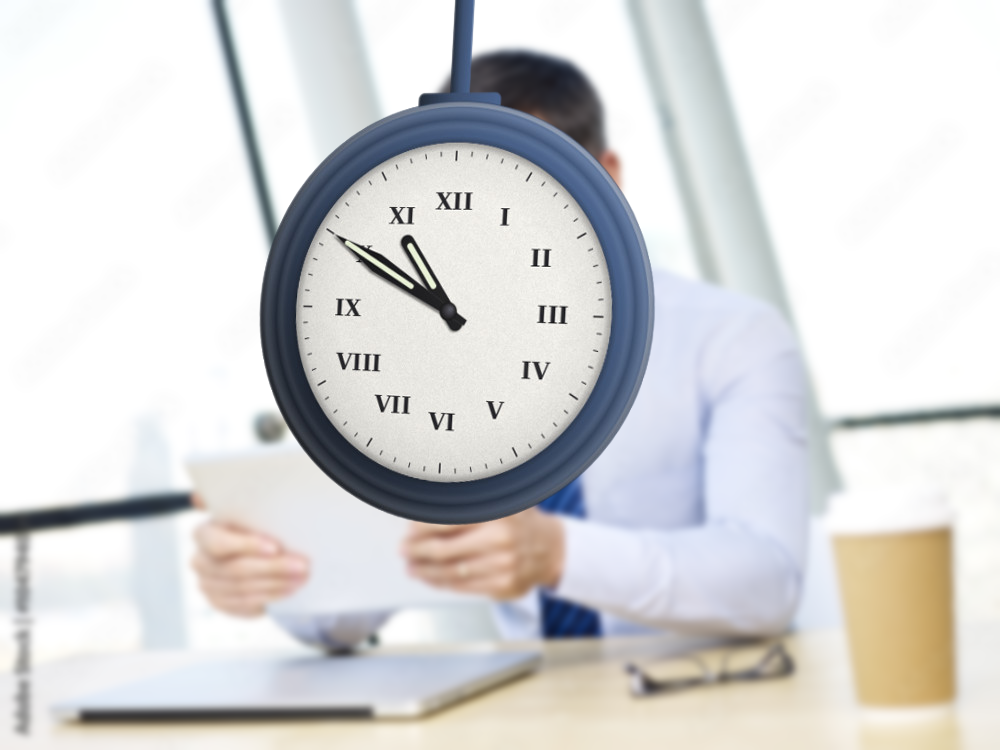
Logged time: 10:50
